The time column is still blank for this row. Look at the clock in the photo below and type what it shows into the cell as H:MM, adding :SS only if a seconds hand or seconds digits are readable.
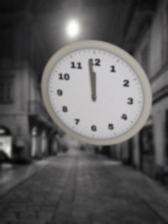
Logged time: 11:59
